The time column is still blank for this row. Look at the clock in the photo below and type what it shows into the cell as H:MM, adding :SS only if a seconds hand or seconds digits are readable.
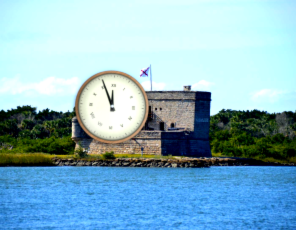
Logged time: 11:56
